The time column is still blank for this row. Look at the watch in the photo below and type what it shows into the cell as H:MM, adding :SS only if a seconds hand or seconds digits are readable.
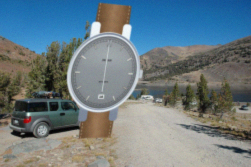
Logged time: 6:00
